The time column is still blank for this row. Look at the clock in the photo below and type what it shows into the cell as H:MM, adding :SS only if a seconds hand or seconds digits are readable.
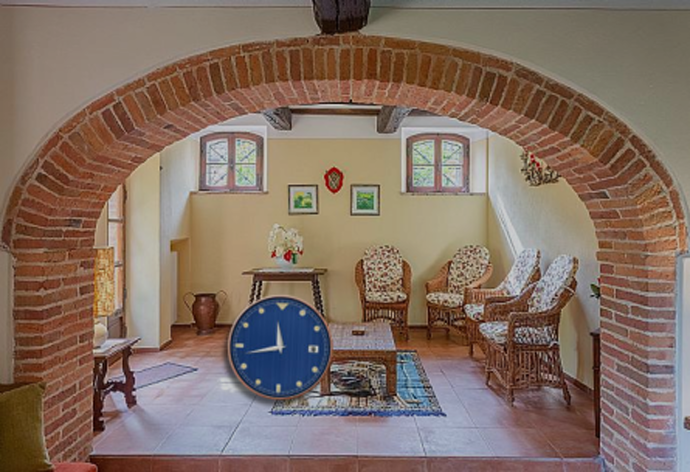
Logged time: 11:43
